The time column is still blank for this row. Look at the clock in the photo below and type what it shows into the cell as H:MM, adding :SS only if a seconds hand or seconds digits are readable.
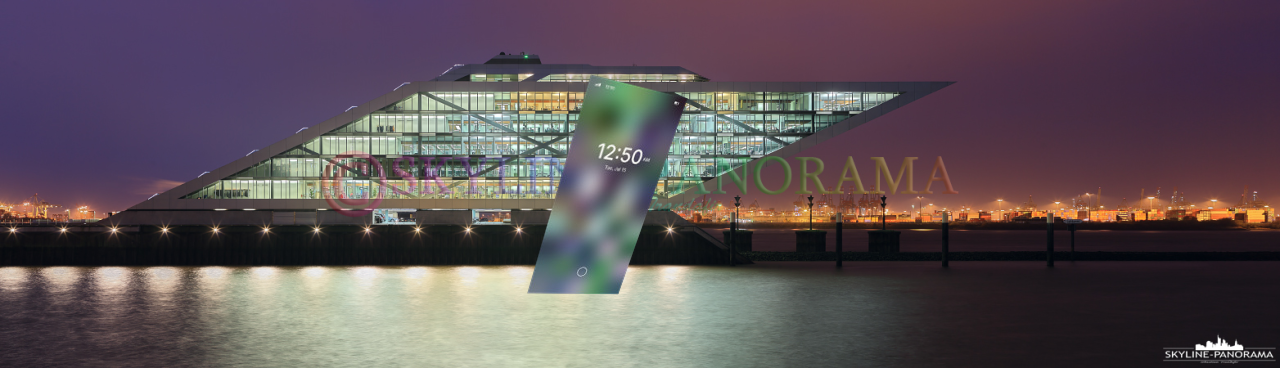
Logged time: 12:50
